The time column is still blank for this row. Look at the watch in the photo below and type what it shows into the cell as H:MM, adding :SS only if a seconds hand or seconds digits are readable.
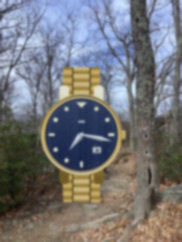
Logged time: 7:17
